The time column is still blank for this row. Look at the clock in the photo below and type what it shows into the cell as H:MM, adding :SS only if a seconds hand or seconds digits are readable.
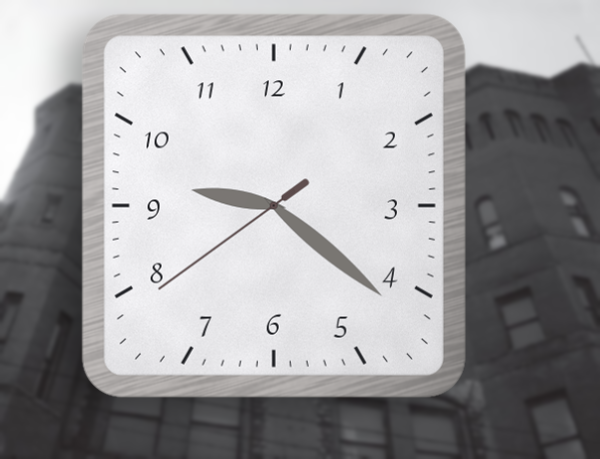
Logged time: 9:21:39
